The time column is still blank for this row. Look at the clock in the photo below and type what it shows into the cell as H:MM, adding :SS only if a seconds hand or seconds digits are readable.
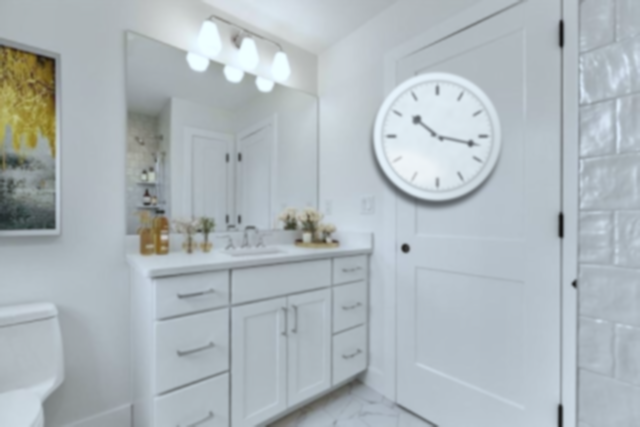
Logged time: 10:17
